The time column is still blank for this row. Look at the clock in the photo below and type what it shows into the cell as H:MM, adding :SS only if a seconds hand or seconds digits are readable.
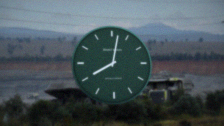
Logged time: 8:02
